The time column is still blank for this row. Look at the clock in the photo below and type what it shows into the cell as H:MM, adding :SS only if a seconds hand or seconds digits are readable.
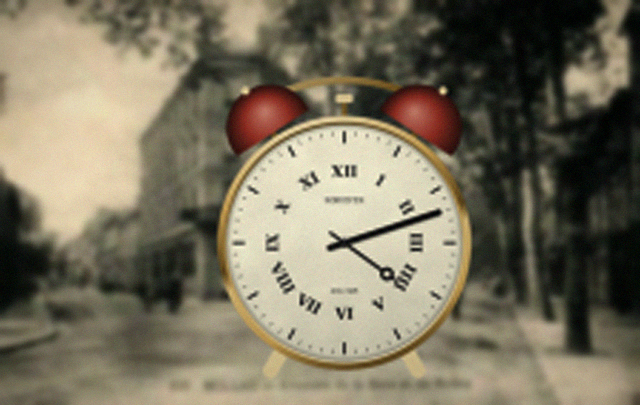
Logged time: 4:12
